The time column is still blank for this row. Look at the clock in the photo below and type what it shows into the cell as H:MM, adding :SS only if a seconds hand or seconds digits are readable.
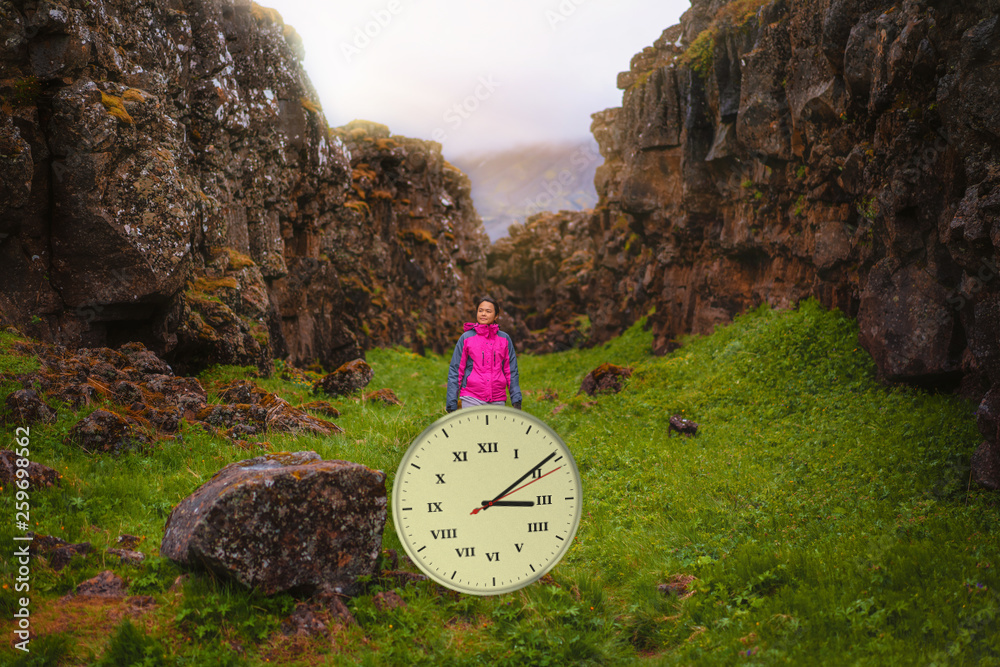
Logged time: 3:09:11
